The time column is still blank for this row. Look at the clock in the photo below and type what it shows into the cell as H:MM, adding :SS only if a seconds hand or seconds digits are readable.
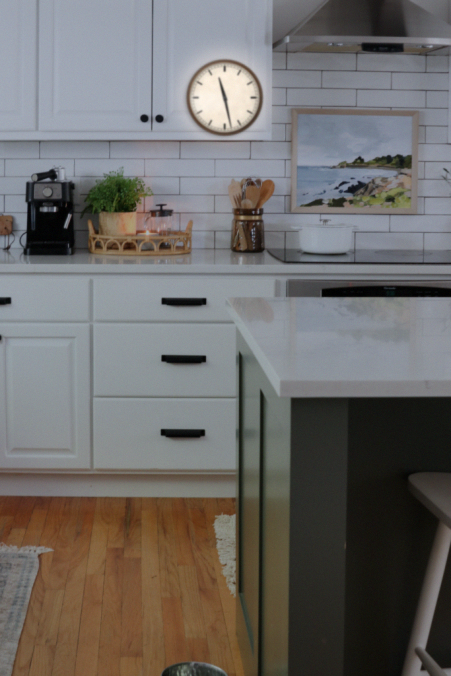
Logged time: 11:28
